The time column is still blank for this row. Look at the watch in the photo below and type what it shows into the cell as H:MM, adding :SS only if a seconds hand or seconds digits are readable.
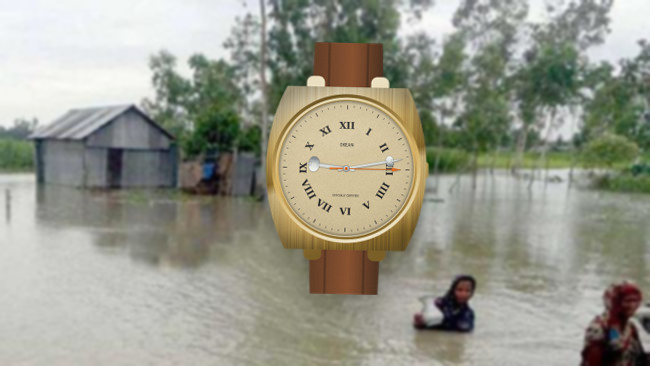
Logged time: 9:13:15
